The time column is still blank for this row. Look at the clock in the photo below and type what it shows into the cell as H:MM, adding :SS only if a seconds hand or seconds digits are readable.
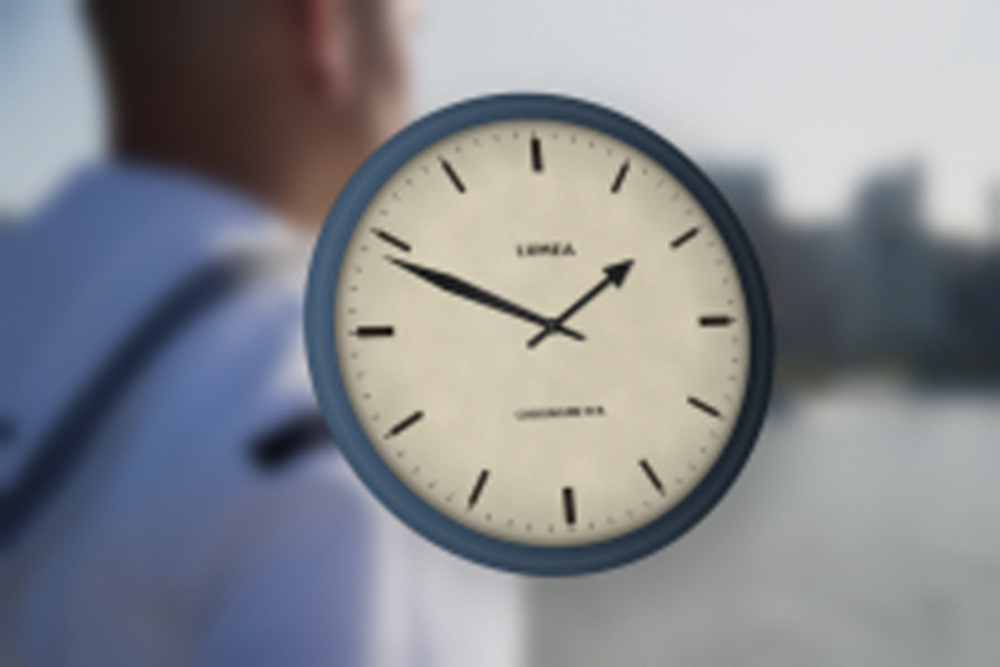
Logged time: 1:49
